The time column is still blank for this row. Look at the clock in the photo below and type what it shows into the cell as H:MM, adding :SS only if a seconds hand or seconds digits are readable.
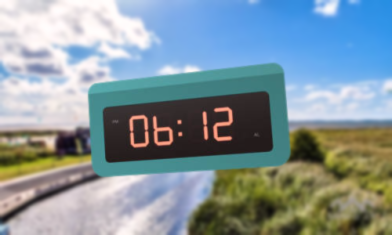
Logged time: 6:12
